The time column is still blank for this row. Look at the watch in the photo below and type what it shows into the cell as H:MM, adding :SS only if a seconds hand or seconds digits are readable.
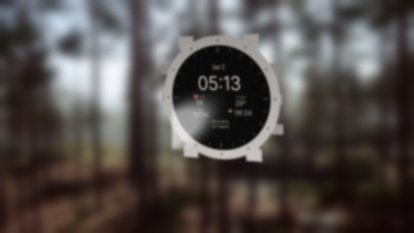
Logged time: 5:13
